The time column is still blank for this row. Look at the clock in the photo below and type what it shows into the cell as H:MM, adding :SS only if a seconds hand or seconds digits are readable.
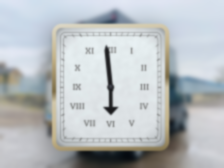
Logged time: 5:59
